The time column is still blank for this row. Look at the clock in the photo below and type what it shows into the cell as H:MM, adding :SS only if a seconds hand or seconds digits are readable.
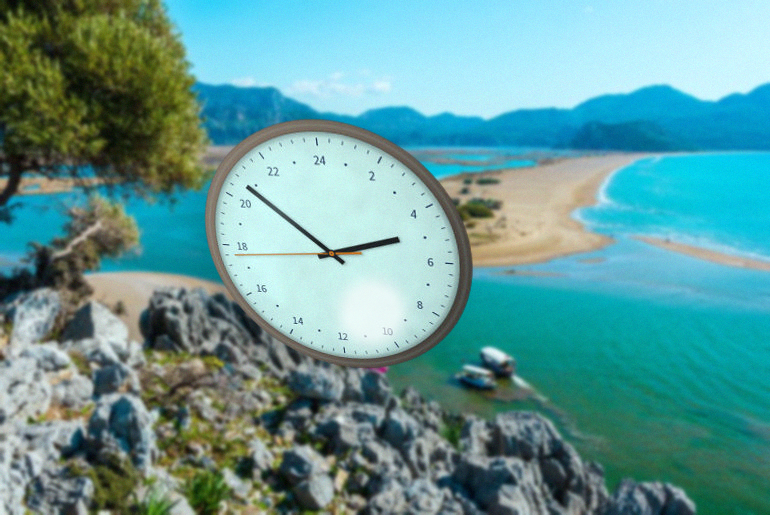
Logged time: 4:51:44
